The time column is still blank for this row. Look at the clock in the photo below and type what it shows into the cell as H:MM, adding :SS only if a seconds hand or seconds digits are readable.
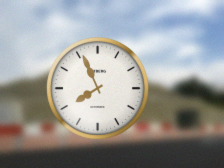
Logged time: 7:56
